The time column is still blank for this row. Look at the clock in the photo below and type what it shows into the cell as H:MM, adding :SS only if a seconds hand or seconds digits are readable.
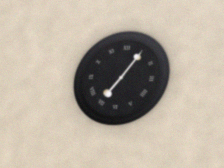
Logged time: 7:05
